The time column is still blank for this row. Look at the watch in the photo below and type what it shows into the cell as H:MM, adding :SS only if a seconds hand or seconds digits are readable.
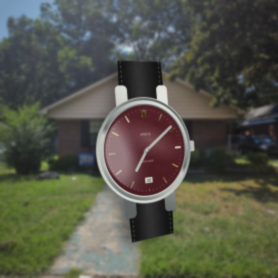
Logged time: 7:09
